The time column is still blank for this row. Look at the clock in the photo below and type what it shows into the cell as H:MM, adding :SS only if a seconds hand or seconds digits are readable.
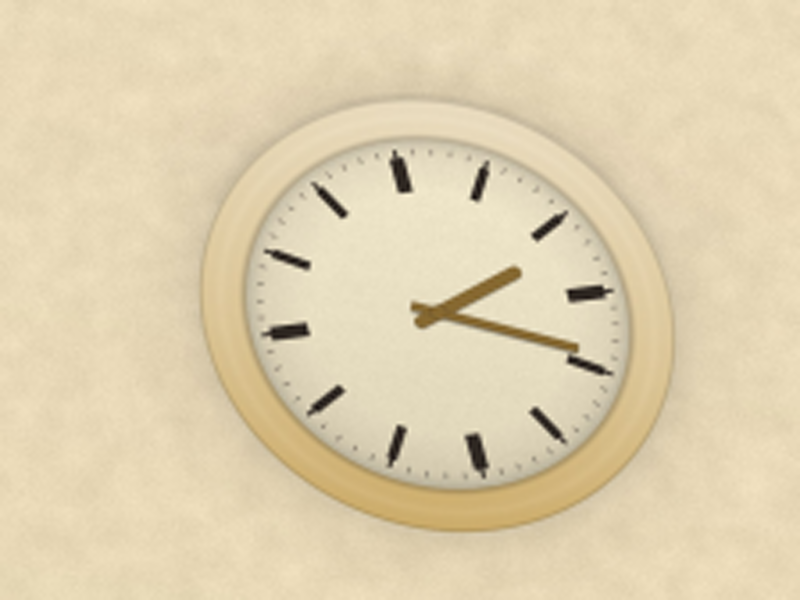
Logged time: 2:19
